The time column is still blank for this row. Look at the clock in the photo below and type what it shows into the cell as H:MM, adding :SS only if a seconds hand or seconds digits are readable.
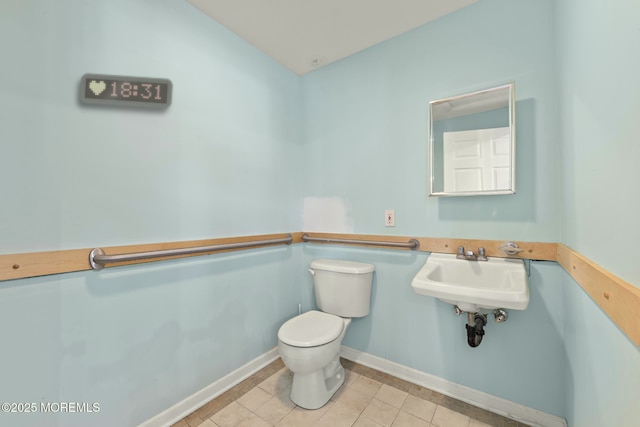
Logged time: 18:31
